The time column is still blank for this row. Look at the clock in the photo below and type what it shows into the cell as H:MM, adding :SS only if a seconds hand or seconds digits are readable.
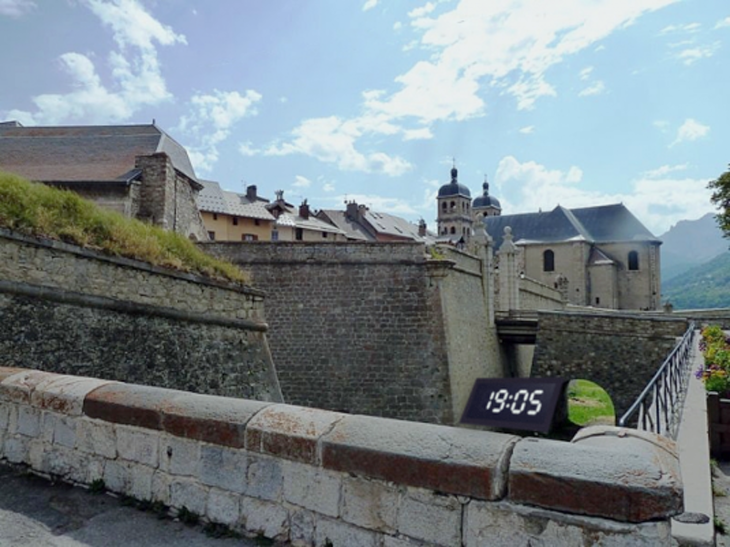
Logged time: 19:05
